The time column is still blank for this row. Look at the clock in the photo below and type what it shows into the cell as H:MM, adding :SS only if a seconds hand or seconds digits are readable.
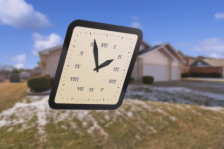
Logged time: 1:56
